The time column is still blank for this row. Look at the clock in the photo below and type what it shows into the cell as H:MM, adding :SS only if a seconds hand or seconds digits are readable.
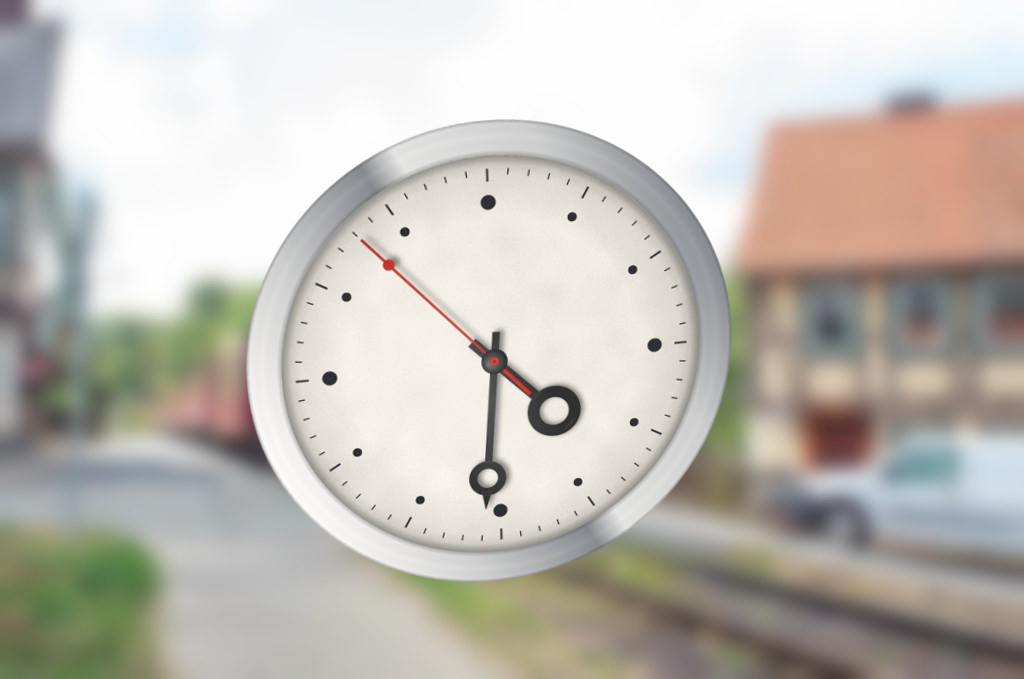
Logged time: 4:30:53
